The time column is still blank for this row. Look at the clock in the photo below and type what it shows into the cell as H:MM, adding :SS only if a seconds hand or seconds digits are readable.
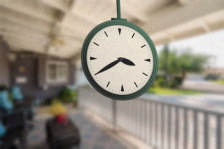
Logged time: 3:40
